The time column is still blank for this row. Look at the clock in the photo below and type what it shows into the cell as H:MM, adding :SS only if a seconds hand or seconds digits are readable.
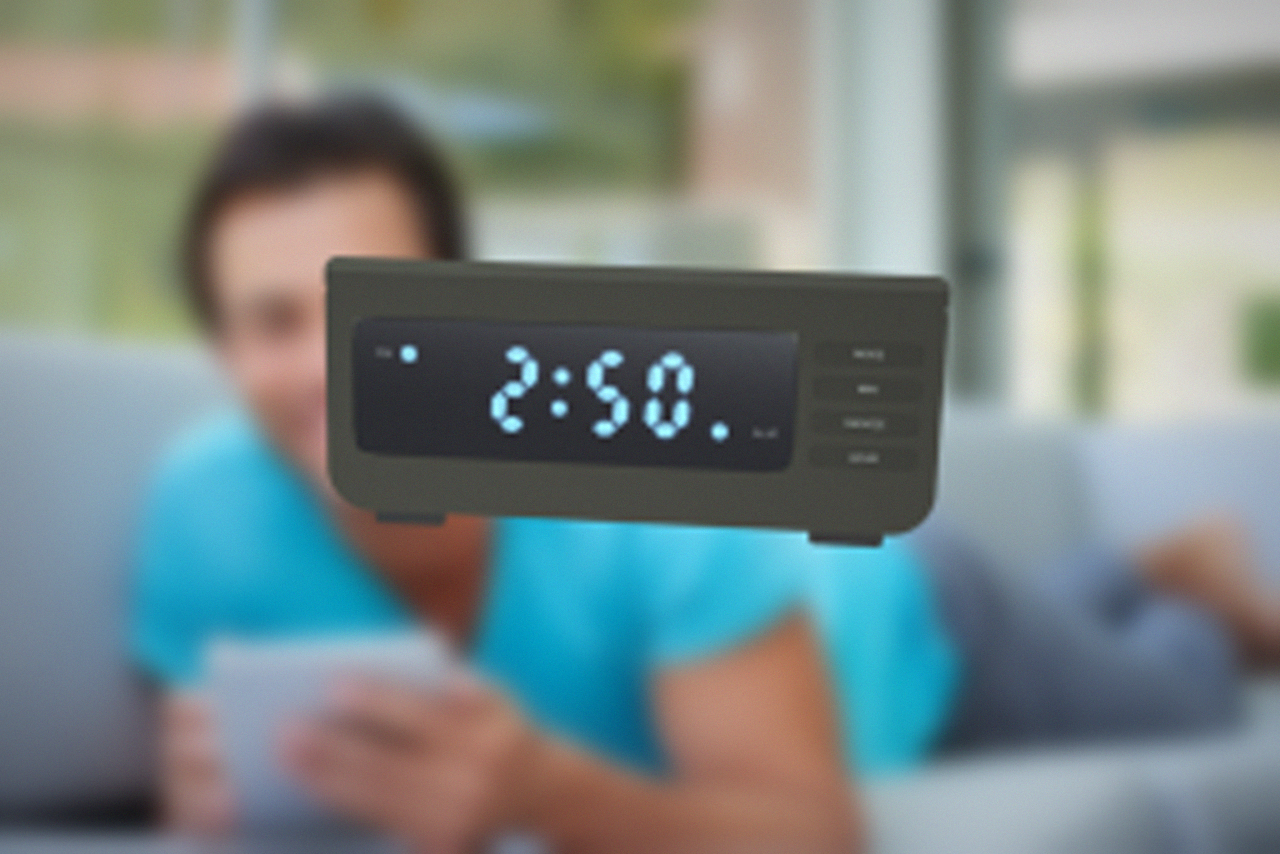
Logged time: 2:50
